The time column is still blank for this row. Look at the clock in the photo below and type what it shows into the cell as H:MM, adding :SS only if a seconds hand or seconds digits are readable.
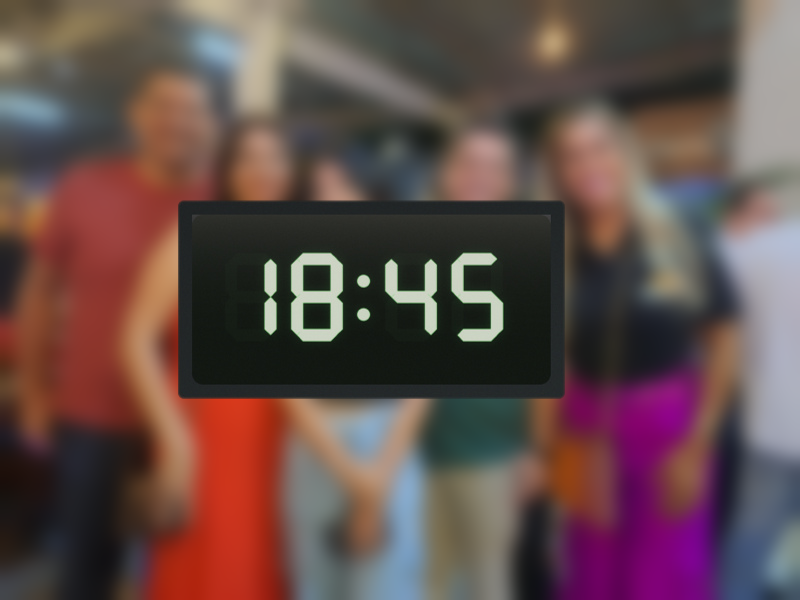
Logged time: 18:45
